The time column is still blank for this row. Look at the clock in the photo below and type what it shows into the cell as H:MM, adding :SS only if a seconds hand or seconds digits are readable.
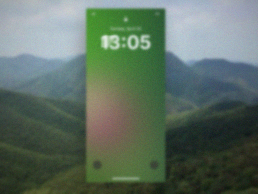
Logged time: 13:05
